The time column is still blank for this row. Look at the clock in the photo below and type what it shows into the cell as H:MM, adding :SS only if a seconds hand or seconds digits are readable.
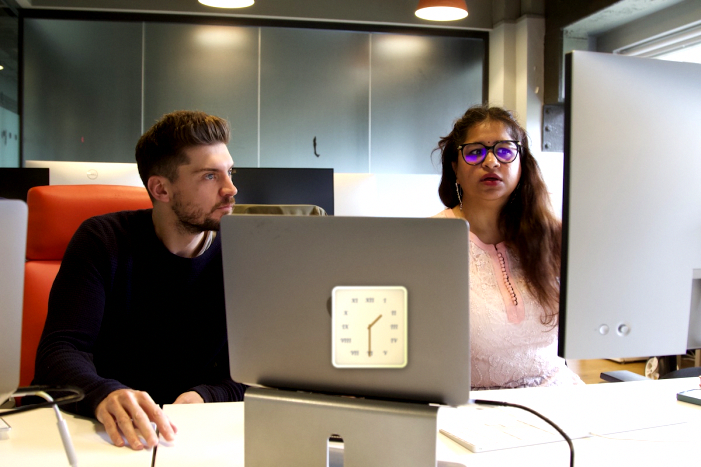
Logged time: 1:30
